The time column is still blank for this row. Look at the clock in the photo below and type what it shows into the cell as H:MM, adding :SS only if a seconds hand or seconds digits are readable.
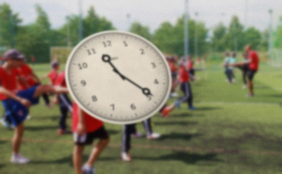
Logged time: 11:24
